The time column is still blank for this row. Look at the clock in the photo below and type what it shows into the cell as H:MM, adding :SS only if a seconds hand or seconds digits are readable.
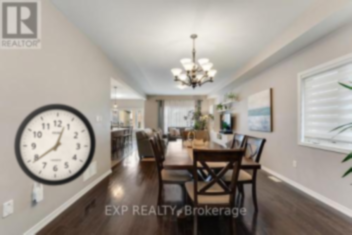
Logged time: 12:39
